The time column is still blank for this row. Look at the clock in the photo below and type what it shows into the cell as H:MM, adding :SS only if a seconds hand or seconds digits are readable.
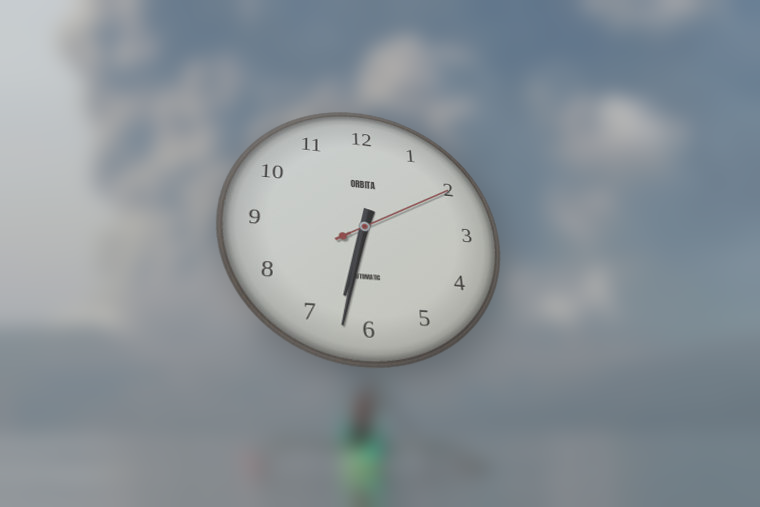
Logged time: 6:32:10
